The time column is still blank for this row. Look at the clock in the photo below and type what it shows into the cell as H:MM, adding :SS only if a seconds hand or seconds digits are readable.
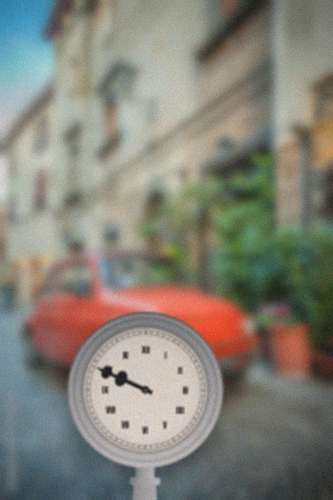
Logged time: 9:49
